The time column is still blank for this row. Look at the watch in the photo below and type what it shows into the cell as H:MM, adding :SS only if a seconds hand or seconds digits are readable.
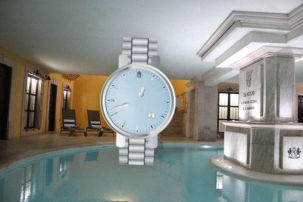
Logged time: 12:42
